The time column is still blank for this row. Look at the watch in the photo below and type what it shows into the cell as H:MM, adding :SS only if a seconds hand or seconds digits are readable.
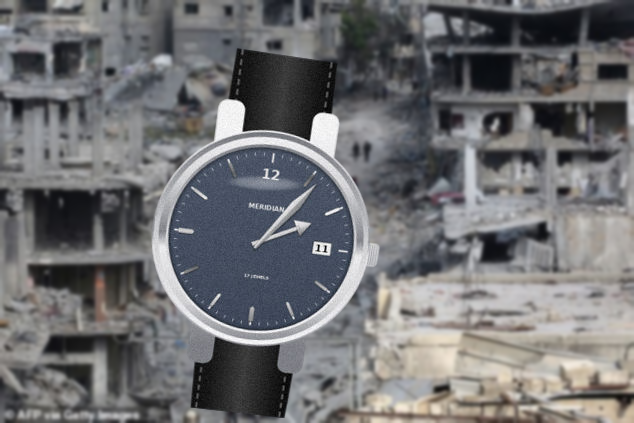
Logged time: 2:06
